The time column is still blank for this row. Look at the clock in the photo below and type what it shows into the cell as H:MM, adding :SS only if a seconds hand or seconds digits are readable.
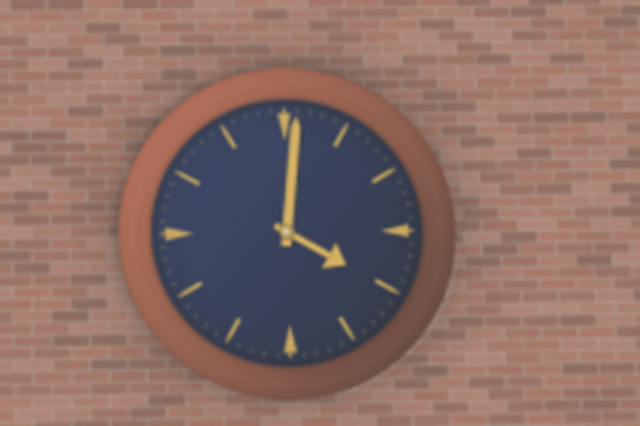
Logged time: 4:01
